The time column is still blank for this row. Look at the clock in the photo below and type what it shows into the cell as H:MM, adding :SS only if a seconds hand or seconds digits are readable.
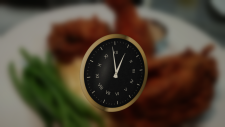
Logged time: 12:59
